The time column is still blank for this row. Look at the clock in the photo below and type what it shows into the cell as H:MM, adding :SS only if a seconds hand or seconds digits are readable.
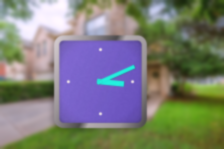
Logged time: 3:11
